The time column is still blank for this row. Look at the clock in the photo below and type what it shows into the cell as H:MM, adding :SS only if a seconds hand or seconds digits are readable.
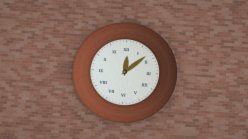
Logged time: 12:08
